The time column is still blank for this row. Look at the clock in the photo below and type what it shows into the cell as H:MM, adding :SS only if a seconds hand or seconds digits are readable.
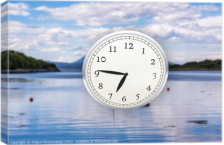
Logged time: 6:46
